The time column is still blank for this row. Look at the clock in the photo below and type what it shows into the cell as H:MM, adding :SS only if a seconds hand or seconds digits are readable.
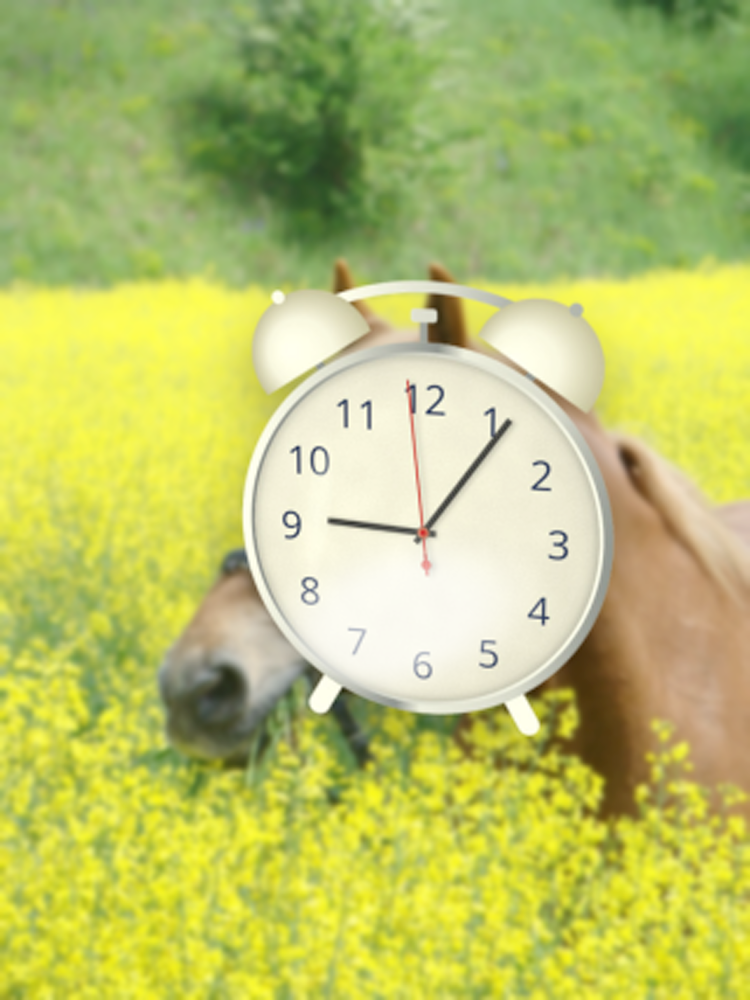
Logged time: 9:05:59
